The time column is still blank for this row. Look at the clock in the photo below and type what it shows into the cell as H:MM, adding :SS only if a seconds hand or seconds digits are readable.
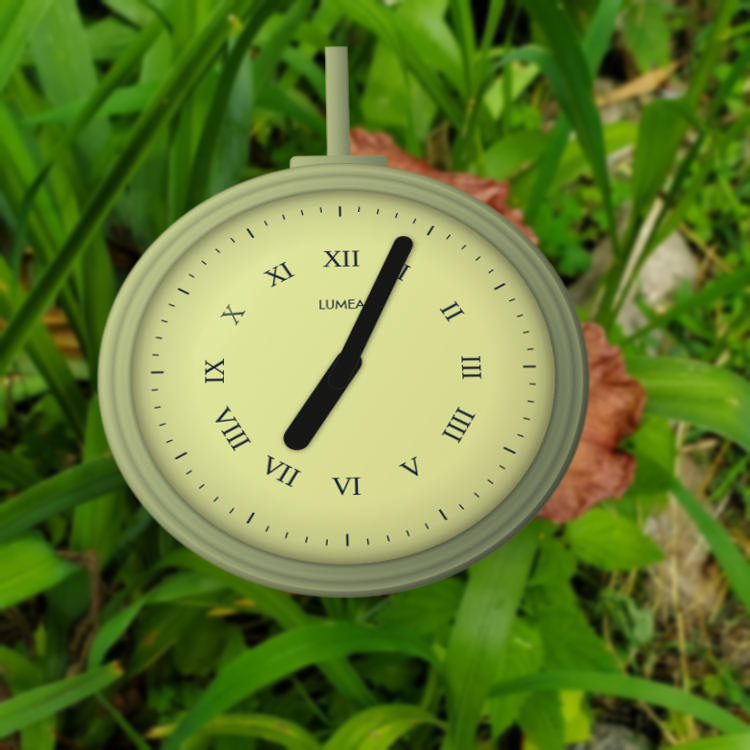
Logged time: 7:04
